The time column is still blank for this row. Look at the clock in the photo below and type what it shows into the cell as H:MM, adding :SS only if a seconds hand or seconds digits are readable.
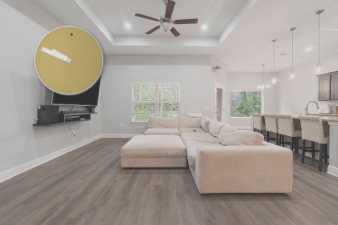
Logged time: 9:48
